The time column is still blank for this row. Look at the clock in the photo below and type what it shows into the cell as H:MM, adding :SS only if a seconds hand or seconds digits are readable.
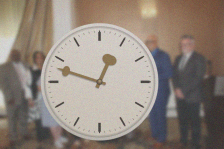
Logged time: 12:48
